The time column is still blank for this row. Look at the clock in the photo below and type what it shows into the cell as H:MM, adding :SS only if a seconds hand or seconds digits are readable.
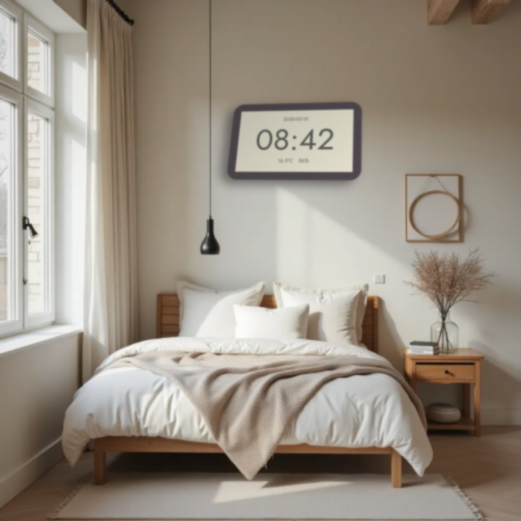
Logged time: 8:42
